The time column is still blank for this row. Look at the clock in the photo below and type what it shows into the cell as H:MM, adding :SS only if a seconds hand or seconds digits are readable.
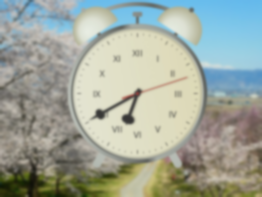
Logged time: 6:40:12
